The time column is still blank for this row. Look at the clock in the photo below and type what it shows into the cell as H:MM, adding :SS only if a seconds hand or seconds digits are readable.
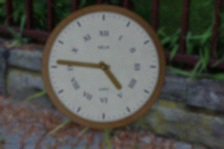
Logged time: 4:46
